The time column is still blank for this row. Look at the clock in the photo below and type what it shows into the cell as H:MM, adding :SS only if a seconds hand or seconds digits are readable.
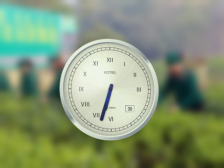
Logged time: 6:33
